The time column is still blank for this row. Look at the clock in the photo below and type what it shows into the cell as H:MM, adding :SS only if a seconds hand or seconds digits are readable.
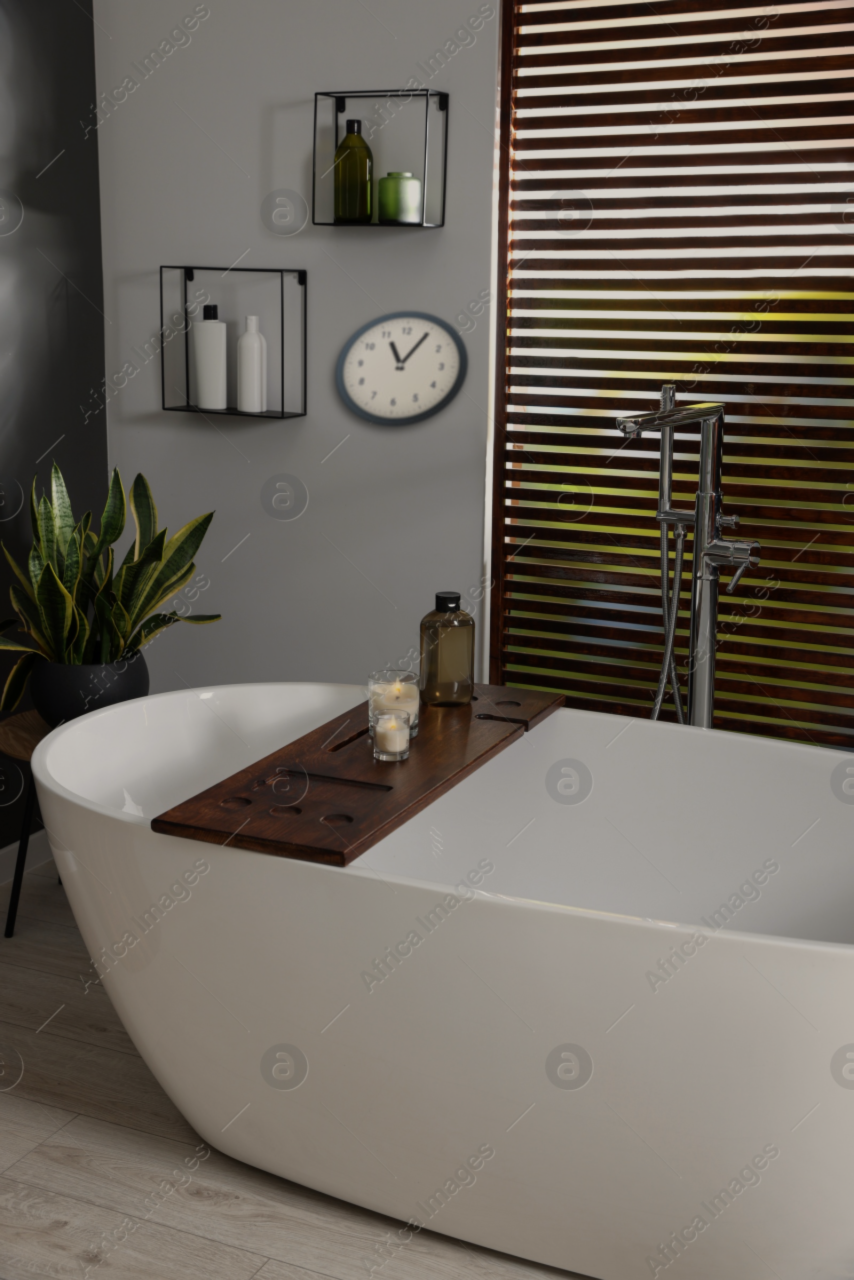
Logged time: 11:05
